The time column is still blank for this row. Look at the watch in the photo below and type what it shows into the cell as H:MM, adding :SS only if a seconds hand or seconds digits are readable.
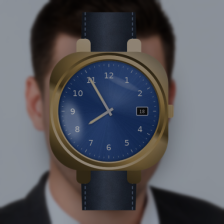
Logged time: 7:55
